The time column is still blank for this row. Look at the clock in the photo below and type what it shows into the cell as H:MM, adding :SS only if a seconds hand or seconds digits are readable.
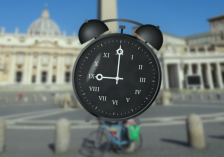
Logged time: 9:00
